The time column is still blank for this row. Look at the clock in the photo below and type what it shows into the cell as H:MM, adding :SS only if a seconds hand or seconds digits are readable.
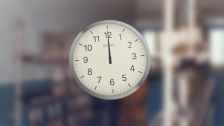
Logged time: 12:00
